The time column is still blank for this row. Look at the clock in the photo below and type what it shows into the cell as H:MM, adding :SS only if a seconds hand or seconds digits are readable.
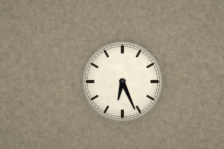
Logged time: 6:26
